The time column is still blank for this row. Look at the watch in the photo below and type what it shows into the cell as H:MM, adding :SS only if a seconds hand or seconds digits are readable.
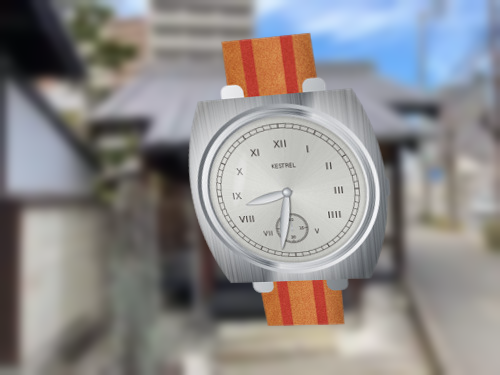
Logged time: 8:32
